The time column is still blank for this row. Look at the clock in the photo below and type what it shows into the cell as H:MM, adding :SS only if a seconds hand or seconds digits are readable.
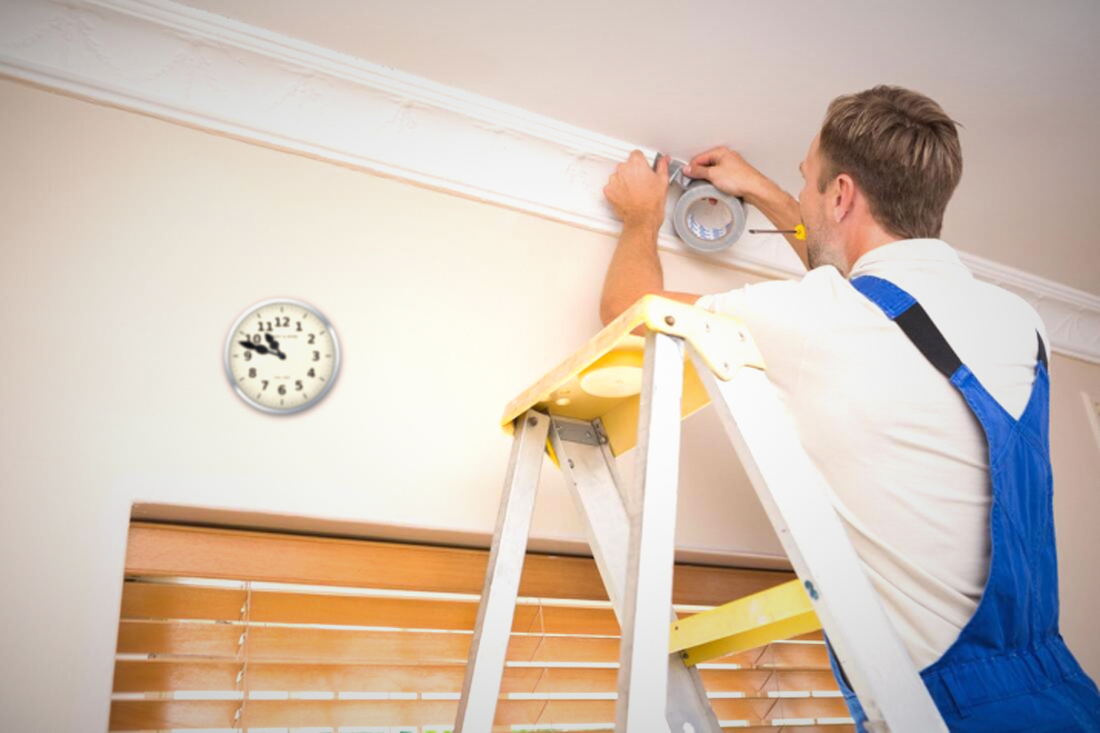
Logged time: 10:48
